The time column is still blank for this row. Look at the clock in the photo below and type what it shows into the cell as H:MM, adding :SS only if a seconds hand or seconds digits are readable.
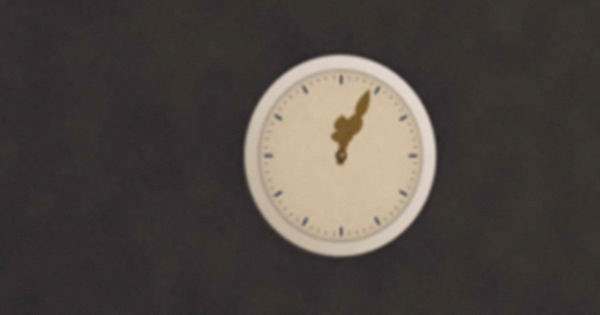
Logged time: 12:04
